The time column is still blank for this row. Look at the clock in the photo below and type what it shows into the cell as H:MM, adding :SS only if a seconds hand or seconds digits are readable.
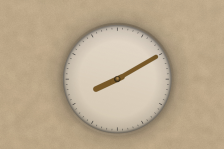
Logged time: 8:10
